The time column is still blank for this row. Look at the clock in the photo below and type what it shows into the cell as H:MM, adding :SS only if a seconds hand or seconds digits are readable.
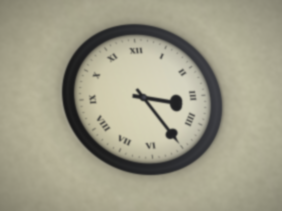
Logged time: 3:25
